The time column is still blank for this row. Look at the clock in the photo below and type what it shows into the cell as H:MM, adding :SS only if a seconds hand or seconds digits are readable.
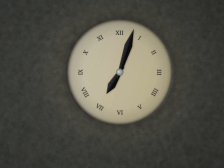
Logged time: 7:03
